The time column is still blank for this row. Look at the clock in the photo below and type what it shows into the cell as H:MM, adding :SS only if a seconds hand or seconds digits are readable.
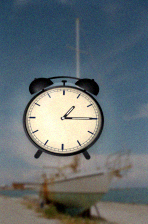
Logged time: 1:15
